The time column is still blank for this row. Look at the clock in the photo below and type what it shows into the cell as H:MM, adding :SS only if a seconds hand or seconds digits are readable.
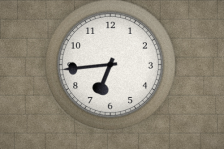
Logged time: 6:44
